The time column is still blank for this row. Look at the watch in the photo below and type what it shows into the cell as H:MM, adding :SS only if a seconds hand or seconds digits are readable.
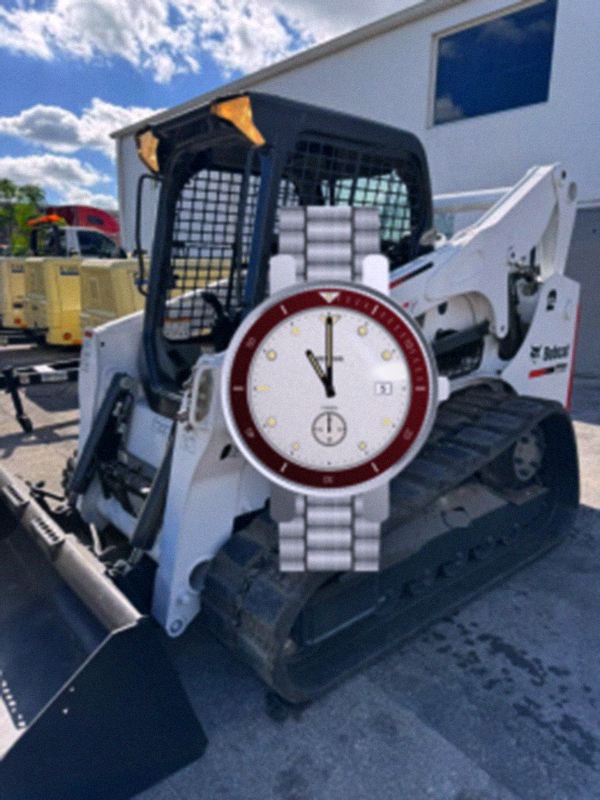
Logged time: 11:00
